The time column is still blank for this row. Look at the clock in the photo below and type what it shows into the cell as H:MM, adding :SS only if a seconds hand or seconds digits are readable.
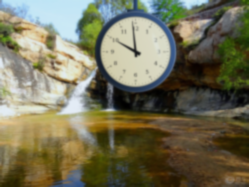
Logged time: 9:59
